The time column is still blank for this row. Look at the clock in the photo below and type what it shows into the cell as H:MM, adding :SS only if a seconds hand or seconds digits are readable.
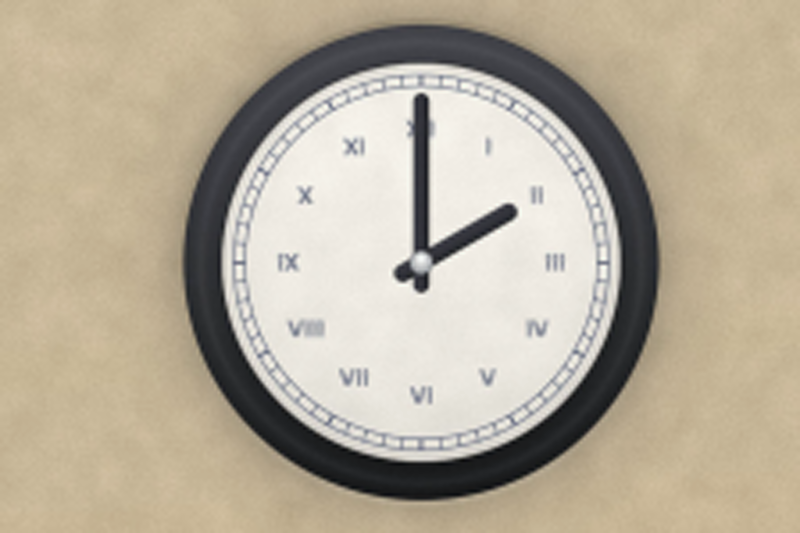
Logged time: 2:00
